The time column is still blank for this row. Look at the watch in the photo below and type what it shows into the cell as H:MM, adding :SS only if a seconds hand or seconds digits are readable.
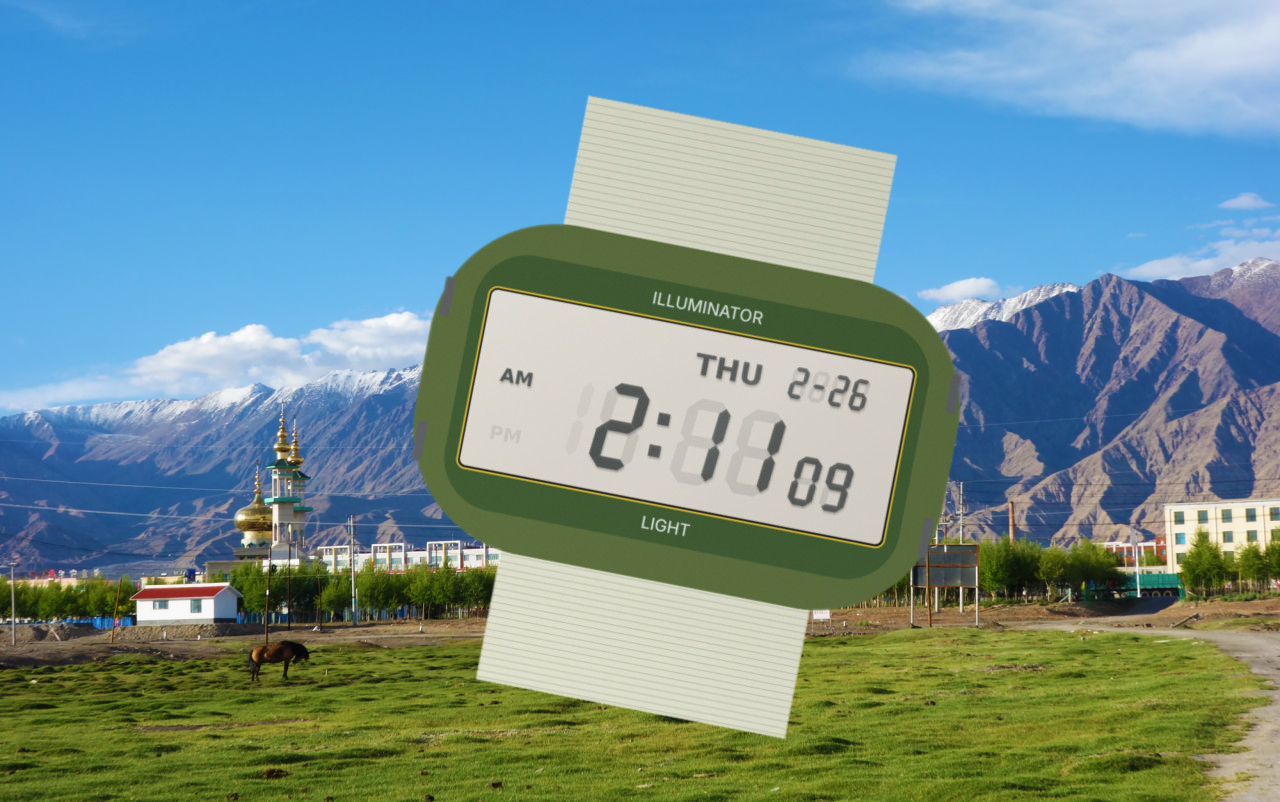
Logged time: 2:11:09
